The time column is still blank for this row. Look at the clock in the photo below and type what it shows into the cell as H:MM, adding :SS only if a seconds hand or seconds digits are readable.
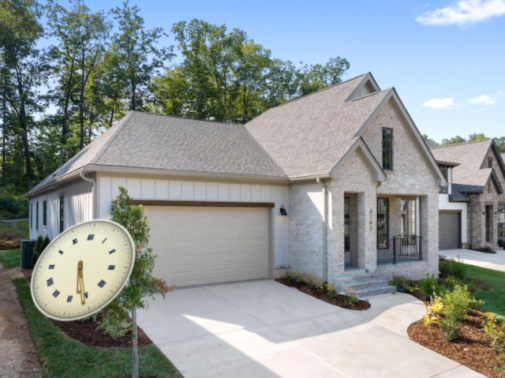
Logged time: 5:26
